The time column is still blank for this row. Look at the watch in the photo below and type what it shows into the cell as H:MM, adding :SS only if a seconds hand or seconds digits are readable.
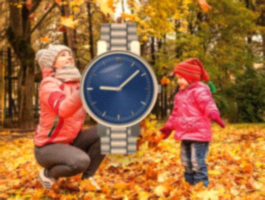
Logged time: 9:08
